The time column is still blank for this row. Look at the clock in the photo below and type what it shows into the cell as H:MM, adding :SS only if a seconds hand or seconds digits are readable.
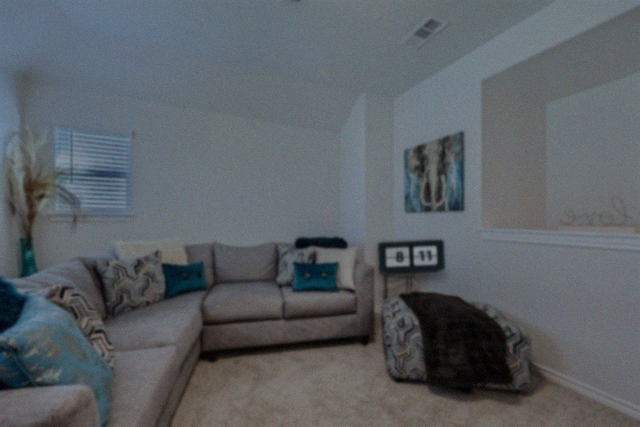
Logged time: 8:11
